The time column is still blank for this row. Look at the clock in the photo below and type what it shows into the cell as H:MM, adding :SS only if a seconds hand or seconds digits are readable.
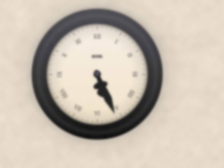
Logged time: 5:26
